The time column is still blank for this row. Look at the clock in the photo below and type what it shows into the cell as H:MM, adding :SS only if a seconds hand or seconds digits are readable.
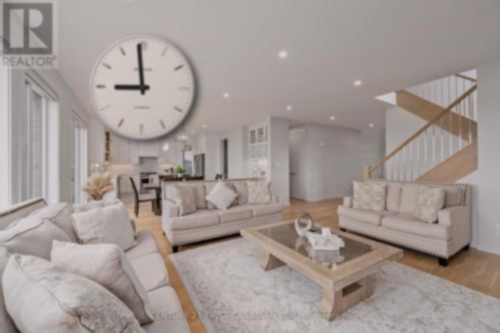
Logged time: 8:59
